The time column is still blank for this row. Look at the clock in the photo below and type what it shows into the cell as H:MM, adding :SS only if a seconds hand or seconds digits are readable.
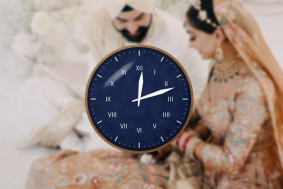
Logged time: 12:12
